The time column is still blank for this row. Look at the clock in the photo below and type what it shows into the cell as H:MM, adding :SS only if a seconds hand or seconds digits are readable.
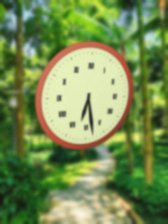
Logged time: 6:28
